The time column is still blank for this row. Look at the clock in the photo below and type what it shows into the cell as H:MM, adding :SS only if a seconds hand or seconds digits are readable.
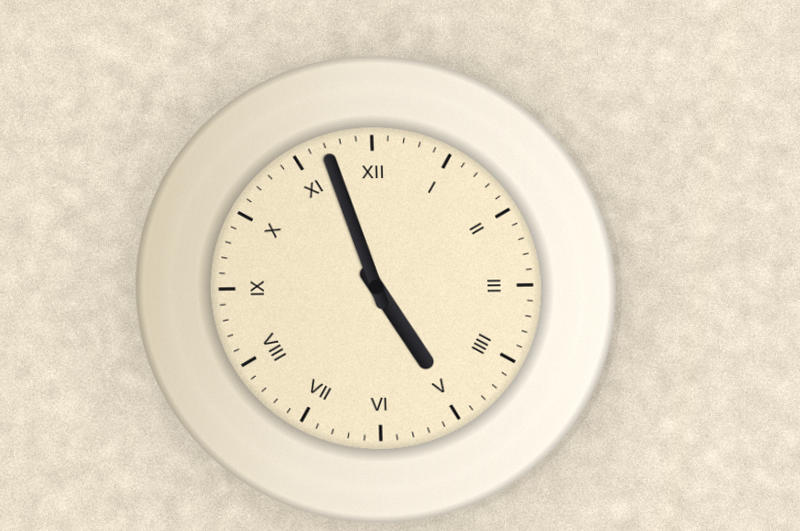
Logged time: 4:57
